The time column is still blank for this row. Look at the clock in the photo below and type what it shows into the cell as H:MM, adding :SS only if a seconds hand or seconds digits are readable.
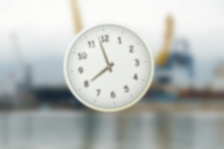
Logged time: 7:58
